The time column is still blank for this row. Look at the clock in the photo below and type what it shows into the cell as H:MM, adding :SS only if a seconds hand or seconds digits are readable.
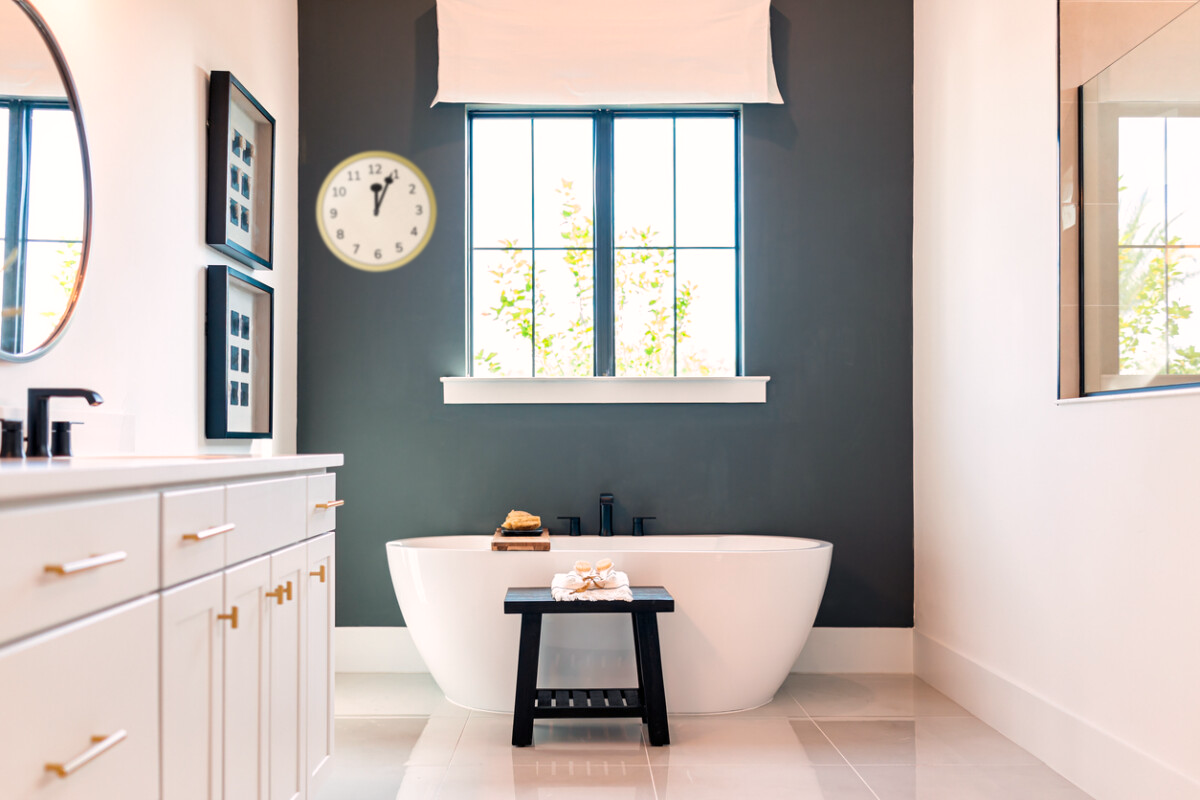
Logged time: 12:04
